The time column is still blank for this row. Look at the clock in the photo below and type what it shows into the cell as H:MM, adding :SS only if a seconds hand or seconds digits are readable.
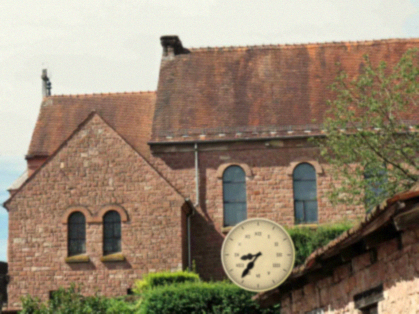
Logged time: 8:36
